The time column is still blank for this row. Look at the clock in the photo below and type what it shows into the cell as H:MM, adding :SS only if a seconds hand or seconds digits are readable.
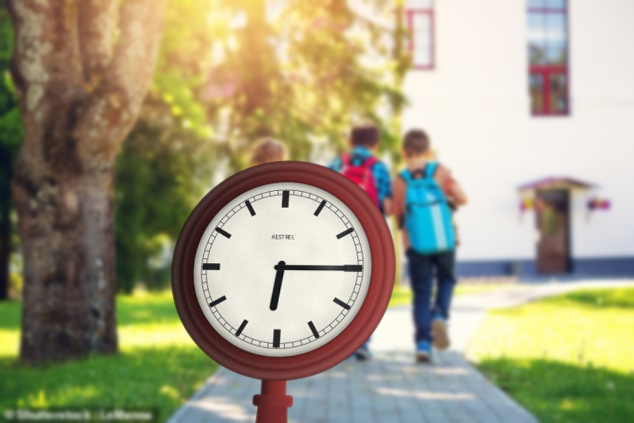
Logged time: 6:15
